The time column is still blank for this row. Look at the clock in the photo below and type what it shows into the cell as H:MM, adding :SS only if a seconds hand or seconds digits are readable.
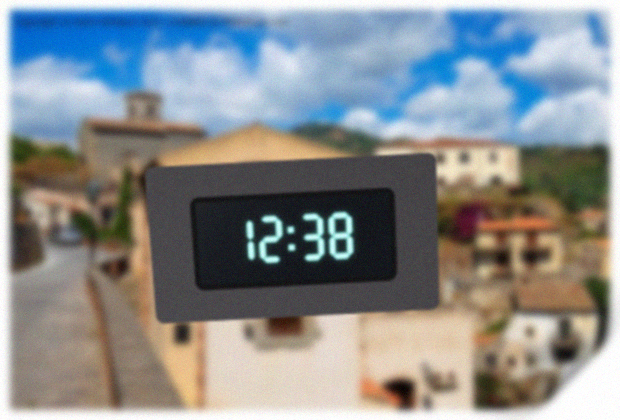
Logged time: 12:38
